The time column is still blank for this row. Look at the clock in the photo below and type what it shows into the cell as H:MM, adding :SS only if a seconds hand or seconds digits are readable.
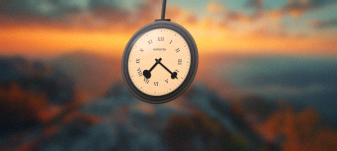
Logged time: 7:21
